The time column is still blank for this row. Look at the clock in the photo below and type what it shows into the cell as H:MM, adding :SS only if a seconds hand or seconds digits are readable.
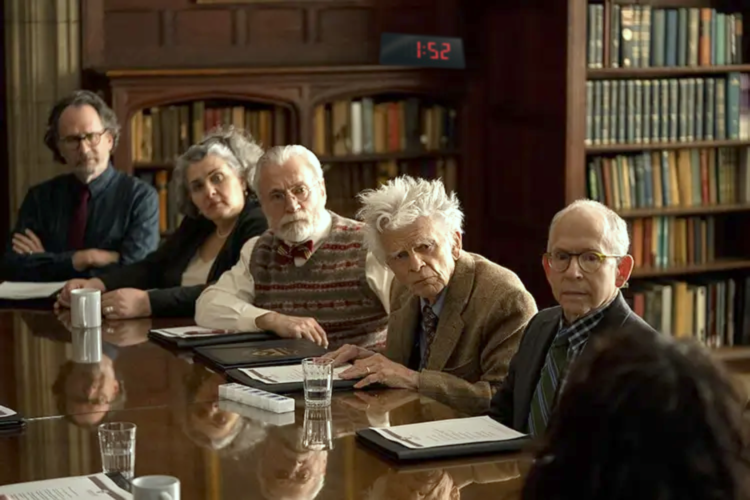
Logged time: 1:52
